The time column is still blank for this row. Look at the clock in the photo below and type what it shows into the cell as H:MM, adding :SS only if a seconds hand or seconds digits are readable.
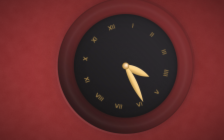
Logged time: 4:29
